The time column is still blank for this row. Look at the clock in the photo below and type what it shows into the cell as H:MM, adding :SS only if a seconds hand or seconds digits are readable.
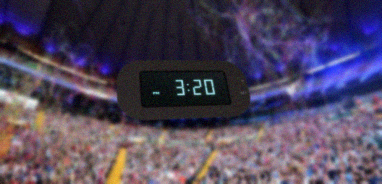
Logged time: 3:20
